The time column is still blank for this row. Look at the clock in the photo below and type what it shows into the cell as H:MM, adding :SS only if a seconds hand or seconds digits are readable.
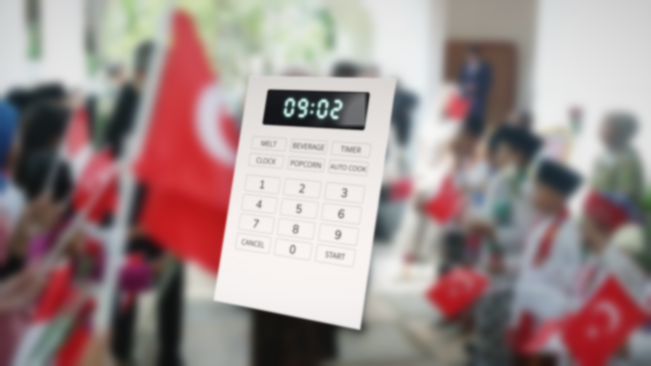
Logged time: 9:02
